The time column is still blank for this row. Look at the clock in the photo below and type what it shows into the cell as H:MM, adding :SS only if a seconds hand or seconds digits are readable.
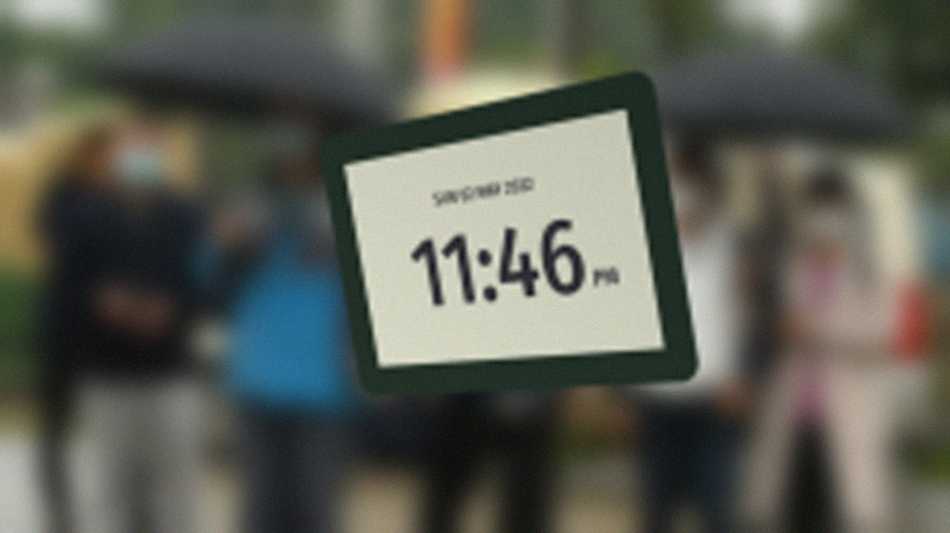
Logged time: 11:46
